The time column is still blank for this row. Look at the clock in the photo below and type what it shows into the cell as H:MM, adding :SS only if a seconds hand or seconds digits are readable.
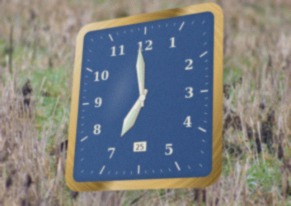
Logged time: 6:59
